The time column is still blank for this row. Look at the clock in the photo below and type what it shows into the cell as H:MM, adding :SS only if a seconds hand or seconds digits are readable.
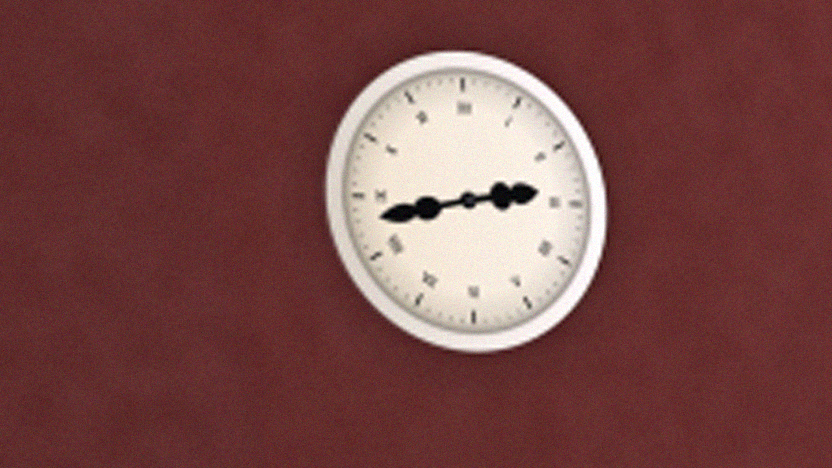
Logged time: 2:43
